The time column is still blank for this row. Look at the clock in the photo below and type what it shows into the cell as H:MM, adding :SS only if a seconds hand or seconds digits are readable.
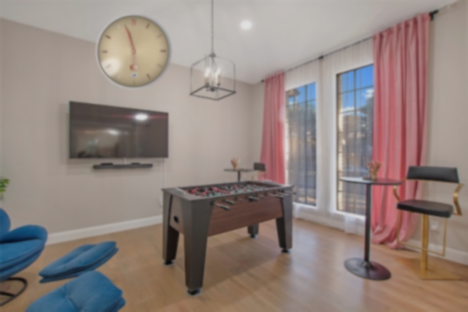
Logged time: 5:57
